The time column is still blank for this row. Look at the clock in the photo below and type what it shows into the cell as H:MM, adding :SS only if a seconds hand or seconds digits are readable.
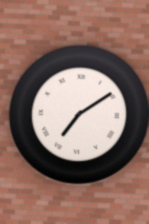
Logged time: 7:09
